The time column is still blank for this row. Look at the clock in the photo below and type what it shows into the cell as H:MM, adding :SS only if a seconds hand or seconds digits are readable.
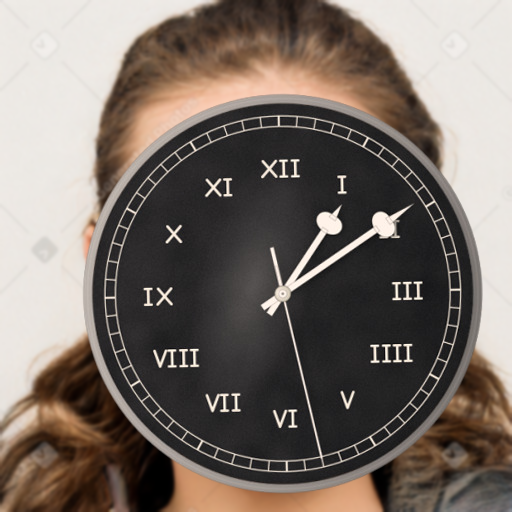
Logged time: 1:09:28
